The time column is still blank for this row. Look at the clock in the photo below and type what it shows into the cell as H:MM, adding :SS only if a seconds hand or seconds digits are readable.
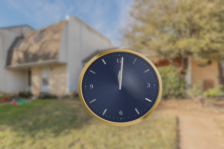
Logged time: 12:01
